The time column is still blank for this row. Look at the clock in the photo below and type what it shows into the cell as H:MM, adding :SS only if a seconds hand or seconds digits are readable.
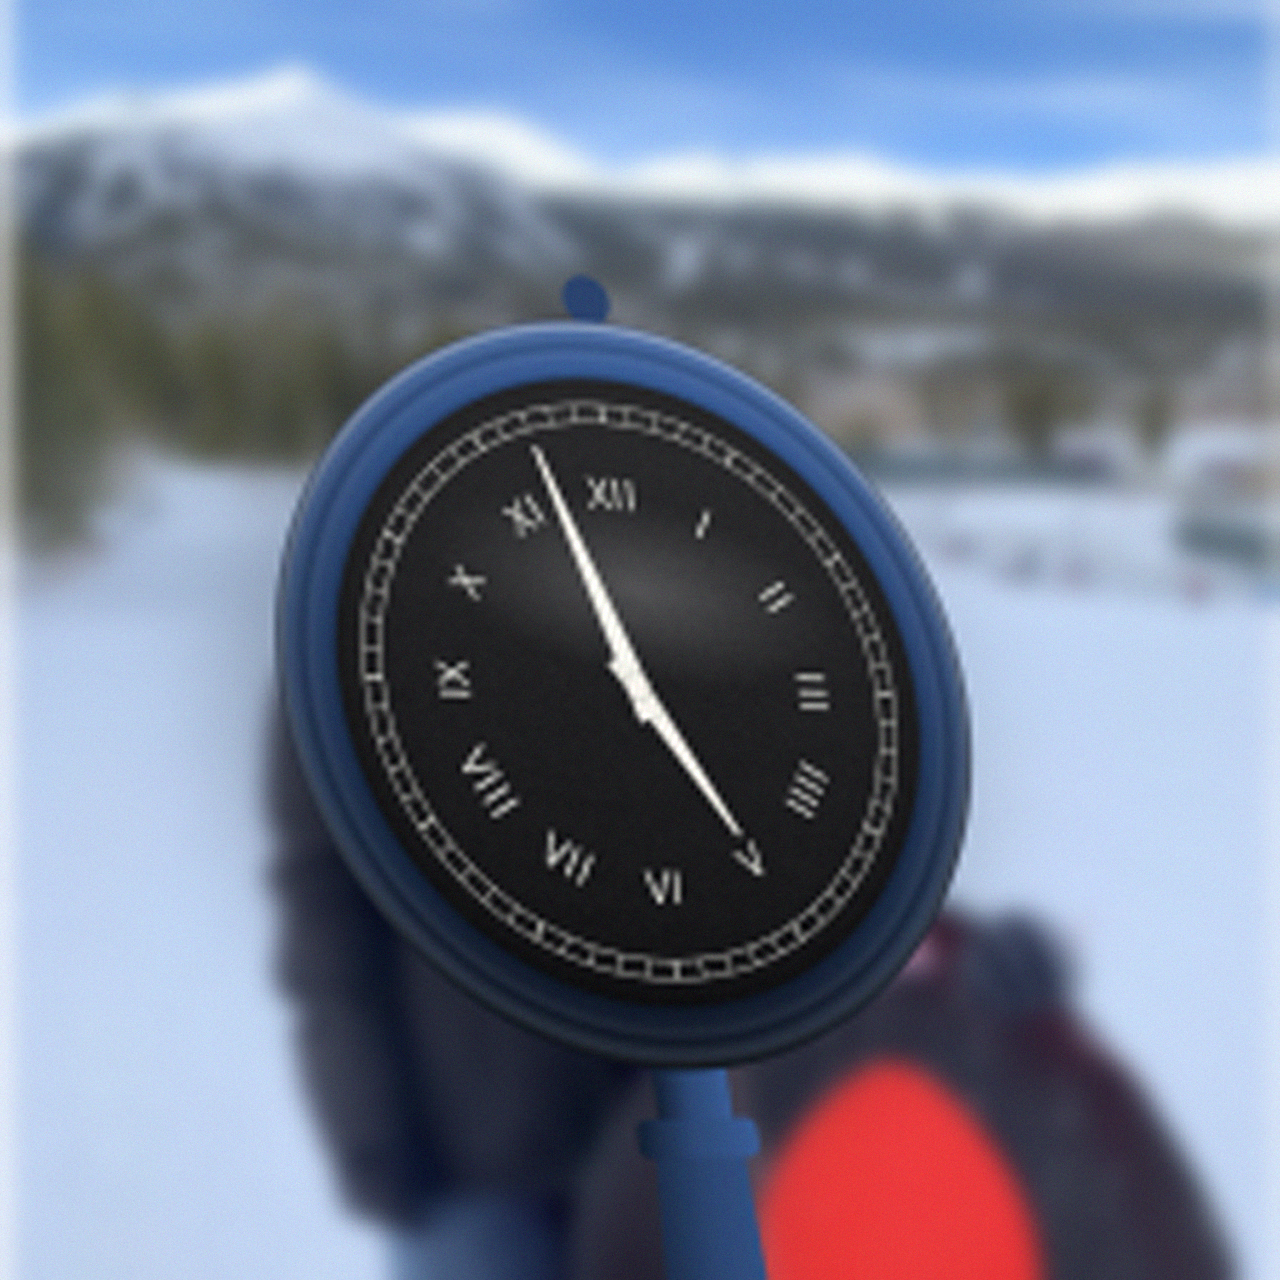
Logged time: 4:57
